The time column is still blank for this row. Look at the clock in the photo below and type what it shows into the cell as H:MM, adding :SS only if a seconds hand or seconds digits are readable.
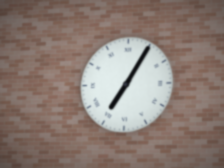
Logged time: 7:05
